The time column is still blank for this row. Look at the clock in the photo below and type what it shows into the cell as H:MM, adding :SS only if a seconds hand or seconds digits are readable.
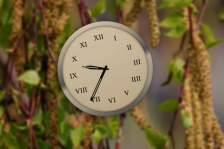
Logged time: 9:36
